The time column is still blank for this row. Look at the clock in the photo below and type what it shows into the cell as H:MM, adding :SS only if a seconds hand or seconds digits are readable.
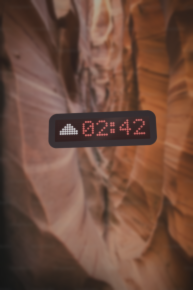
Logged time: 2:42
